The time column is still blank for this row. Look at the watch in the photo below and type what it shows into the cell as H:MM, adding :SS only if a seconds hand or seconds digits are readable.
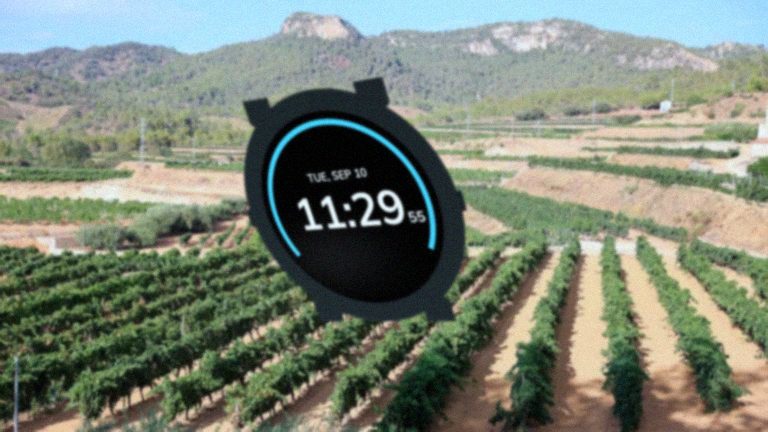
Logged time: 11:29:55
